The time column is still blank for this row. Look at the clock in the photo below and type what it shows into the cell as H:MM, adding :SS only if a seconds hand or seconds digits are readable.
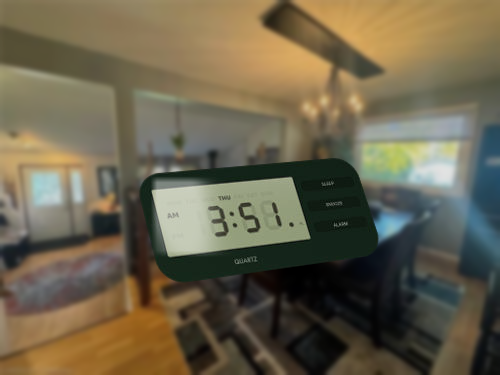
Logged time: 3:51
